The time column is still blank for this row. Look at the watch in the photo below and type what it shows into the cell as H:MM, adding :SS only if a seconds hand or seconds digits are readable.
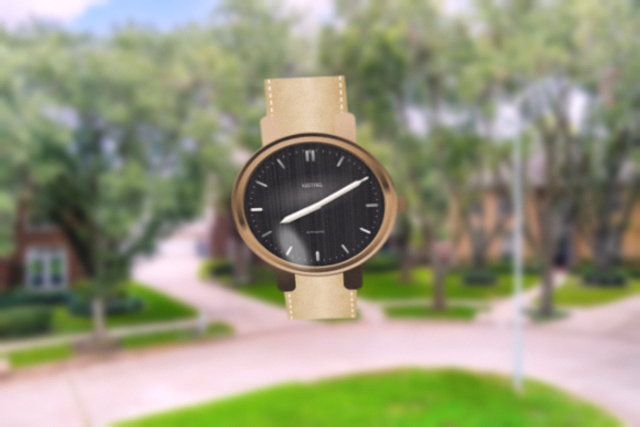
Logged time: 8:10
